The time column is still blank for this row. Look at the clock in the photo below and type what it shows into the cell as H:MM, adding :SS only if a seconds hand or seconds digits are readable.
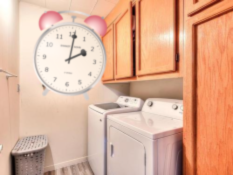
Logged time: 2:01
